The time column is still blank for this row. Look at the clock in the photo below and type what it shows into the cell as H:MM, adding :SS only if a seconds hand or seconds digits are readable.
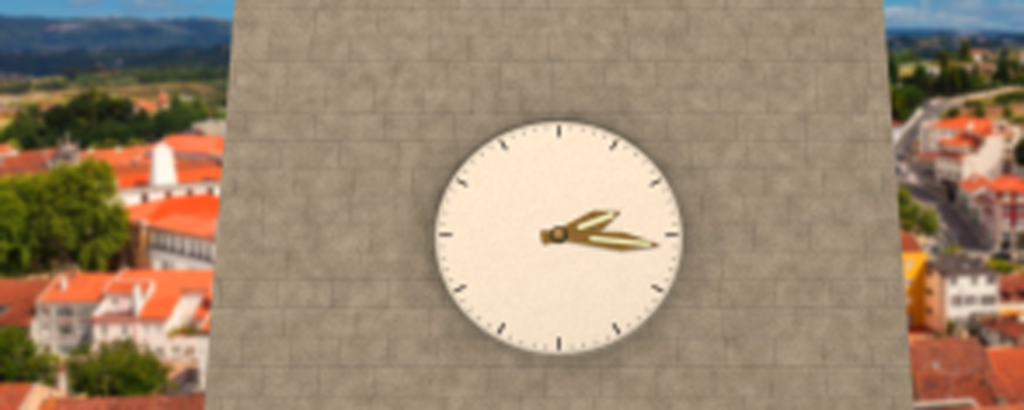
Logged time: 2:16
